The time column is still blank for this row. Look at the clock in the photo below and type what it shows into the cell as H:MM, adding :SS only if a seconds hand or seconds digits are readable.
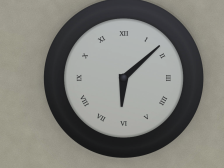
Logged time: 6:08
